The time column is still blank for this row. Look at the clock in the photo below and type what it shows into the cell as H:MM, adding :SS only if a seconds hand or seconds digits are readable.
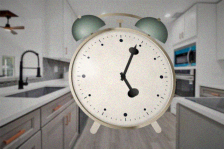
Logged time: 5:04
